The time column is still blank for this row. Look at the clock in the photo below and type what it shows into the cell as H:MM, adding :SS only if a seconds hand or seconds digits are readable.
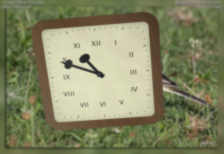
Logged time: 10:49
